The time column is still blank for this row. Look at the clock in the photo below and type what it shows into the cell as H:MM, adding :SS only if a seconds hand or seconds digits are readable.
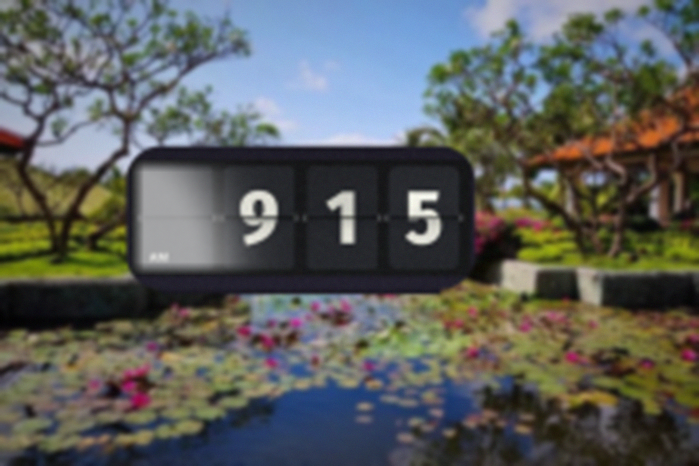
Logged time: 9:15
